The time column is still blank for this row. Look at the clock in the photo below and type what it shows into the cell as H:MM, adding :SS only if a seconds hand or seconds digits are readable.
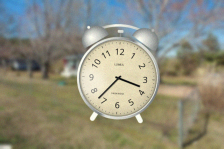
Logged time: 3:37
